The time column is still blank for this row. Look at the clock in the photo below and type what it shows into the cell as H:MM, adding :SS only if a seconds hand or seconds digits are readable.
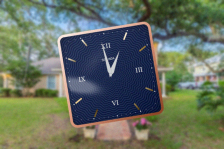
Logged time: 12:59
